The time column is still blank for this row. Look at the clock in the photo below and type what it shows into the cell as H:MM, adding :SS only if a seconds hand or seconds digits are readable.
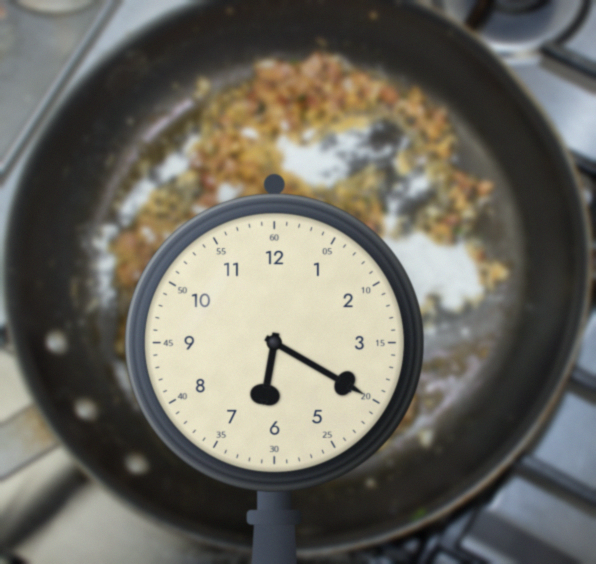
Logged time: 6:20
